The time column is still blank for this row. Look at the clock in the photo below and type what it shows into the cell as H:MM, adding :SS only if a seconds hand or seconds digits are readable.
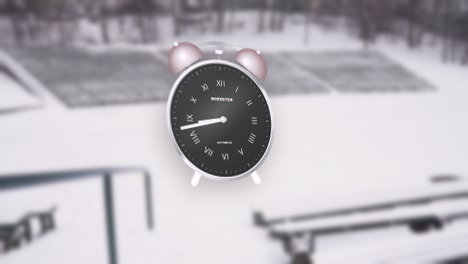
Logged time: 8:43
